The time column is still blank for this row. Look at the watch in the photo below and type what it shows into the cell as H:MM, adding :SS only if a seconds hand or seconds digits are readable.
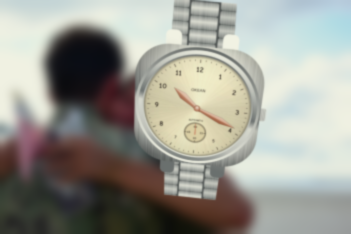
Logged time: 10:19
